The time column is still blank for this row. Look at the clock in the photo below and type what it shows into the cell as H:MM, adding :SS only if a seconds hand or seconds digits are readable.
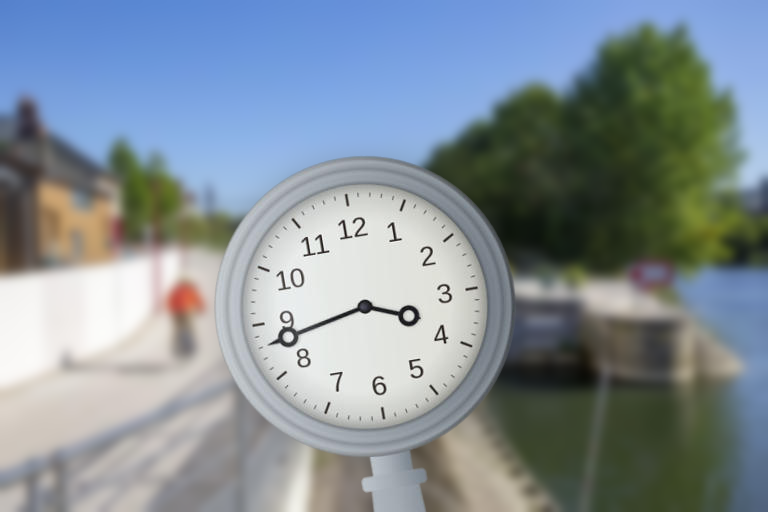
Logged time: 3:43
